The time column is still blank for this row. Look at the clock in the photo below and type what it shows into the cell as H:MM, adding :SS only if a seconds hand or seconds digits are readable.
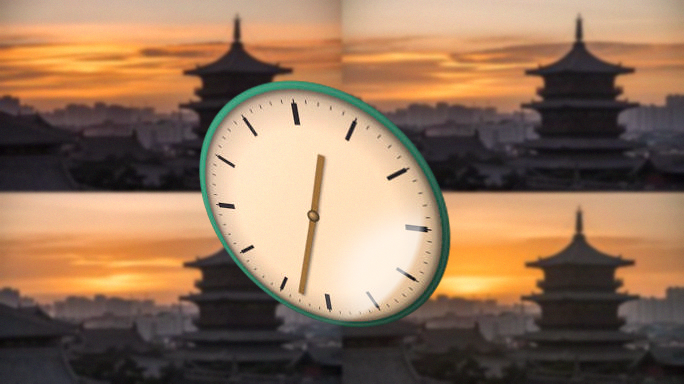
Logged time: 12:33
